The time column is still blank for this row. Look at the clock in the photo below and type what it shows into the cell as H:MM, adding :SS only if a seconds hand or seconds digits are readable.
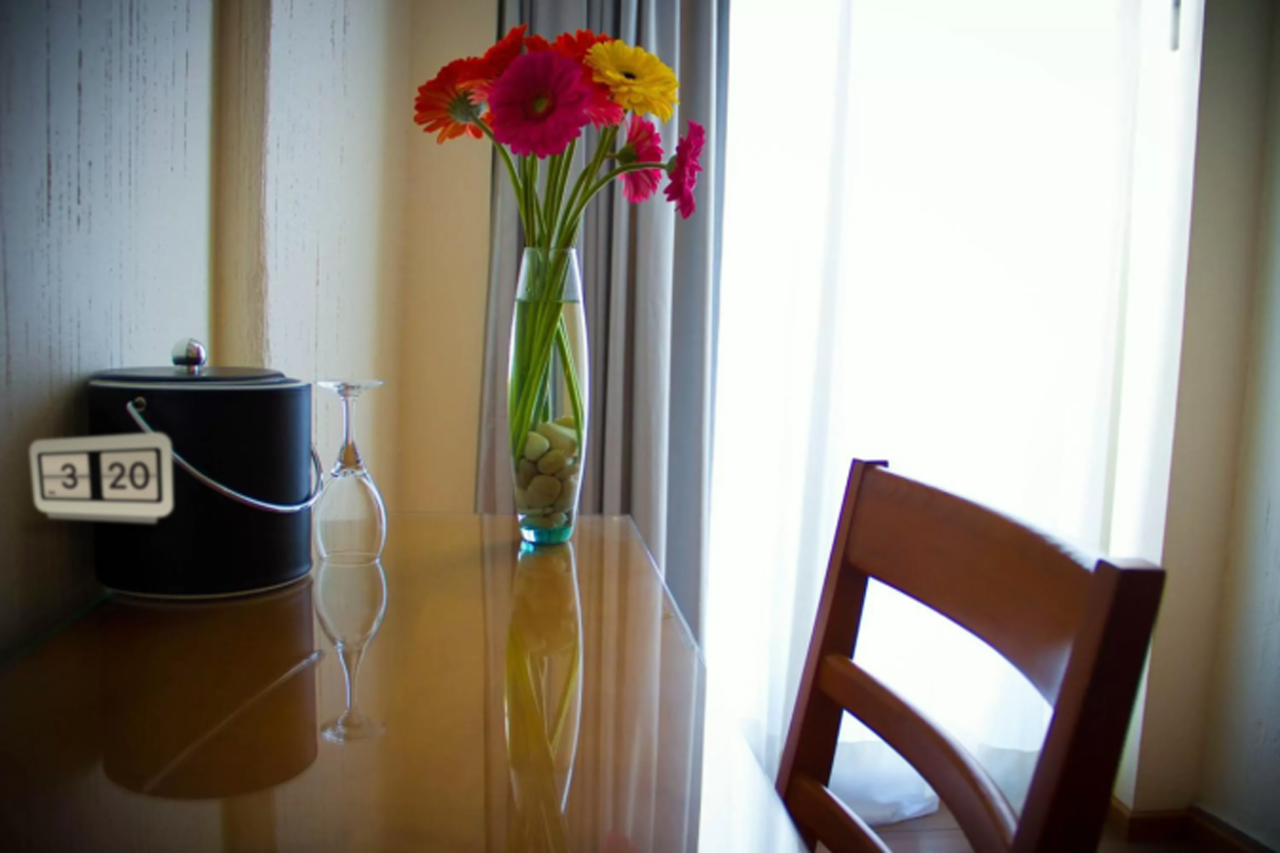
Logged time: 3:20
